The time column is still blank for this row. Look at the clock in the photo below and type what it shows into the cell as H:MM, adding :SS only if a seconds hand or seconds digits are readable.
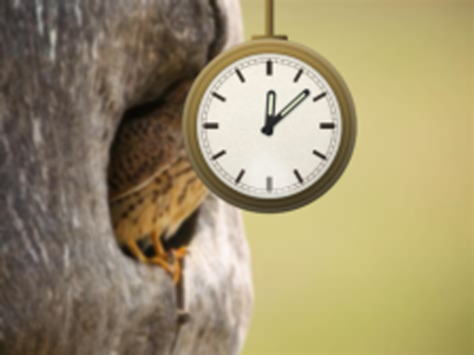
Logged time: 12:08
